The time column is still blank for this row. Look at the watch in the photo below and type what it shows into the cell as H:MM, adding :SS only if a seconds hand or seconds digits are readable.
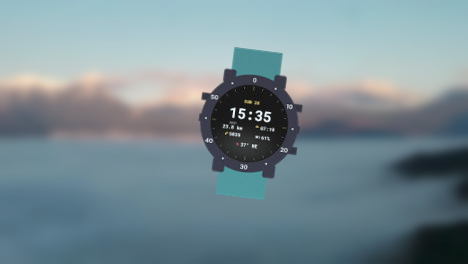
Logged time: 15:35
